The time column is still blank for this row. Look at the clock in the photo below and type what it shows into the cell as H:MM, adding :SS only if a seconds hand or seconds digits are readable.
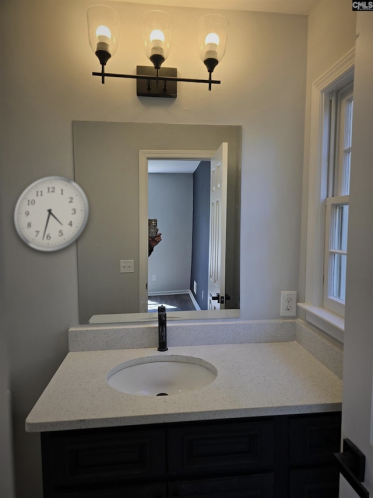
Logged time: 4:32
